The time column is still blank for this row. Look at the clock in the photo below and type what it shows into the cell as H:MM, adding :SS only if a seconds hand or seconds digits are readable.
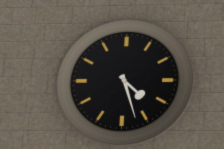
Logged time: 4:27
